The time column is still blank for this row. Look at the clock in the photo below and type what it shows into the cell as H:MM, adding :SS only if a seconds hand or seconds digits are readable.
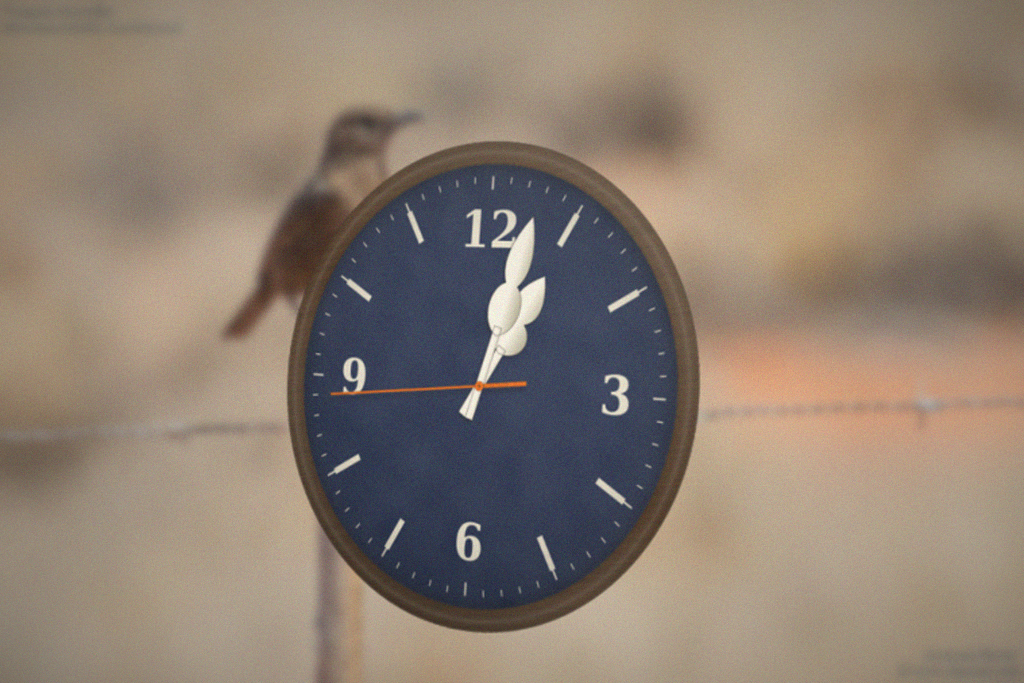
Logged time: 1:02:44
